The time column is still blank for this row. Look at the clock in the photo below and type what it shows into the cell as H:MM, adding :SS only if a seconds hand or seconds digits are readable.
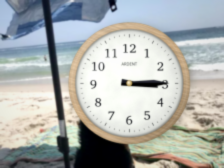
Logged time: 3:15
